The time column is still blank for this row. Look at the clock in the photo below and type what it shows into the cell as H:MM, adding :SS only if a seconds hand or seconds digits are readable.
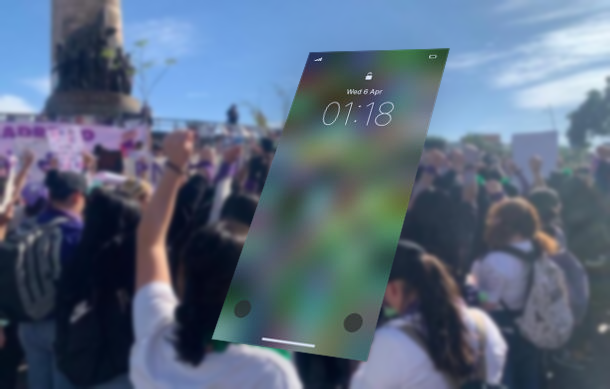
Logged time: 1:18
